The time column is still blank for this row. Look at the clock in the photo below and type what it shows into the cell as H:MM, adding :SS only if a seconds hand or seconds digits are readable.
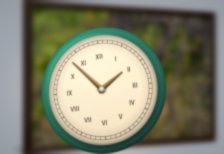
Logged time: 1:53
